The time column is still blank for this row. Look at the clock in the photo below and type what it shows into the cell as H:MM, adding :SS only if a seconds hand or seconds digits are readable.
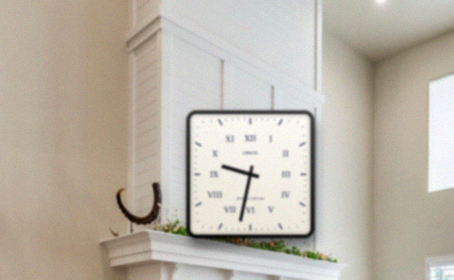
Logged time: 9:32
